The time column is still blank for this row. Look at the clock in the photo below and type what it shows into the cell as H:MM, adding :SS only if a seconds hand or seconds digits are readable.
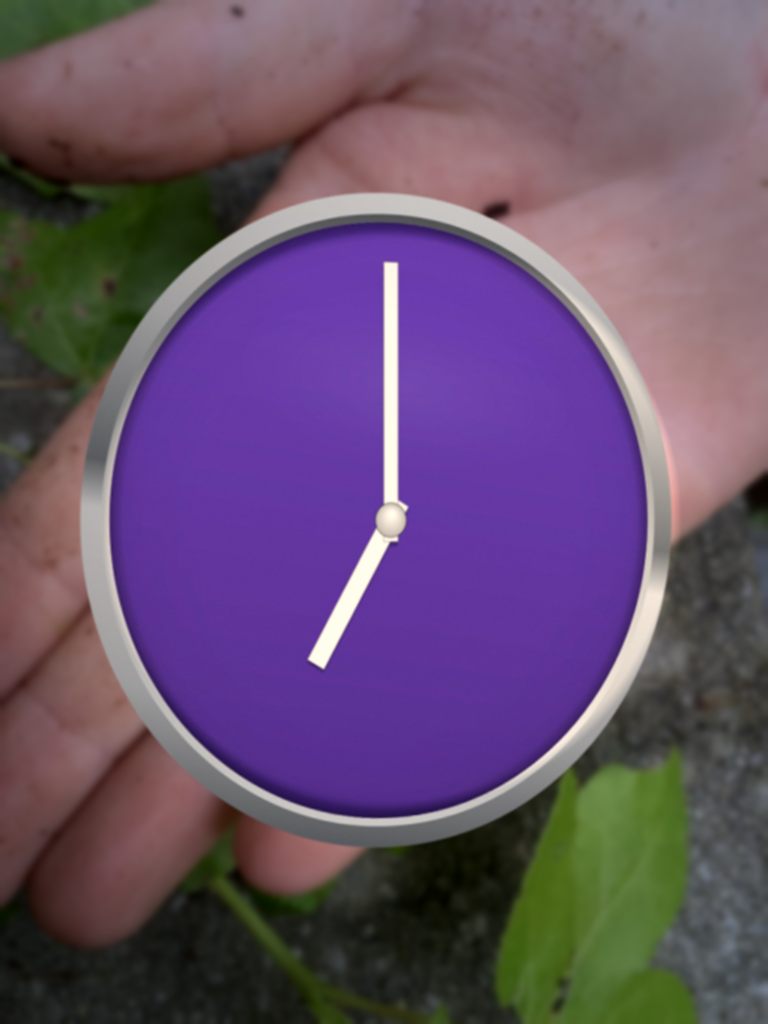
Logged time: 7:00
